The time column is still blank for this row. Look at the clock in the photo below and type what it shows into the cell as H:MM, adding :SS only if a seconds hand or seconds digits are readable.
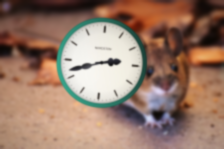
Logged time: 2:42
